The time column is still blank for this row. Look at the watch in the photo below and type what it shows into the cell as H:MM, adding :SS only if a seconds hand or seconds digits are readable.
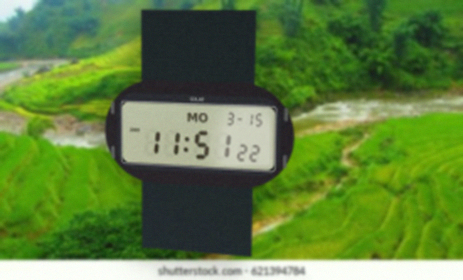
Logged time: 11:51:22
